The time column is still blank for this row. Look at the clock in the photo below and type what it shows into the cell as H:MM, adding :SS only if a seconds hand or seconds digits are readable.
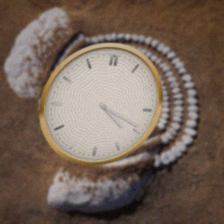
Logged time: 4:19
